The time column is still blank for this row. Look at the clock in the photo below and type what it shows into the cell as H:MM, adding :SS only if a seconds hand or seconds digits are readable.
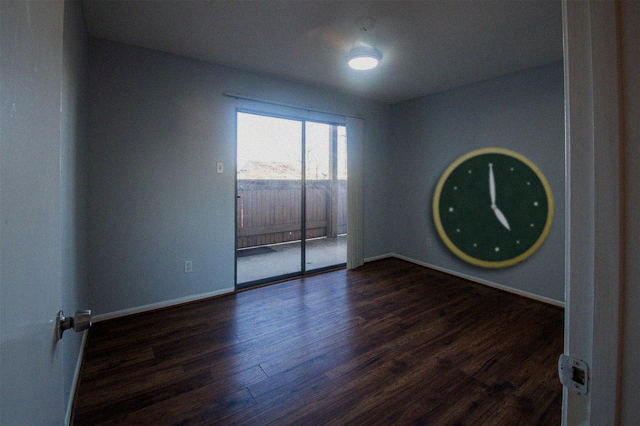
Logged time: 5:00
